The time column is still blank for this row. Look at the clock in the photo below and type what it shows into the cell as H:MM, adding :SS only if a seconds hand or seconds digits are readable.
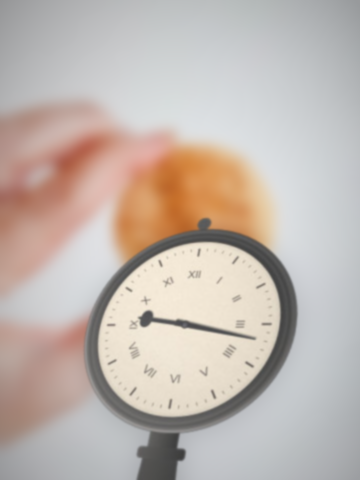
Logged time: 9:17
